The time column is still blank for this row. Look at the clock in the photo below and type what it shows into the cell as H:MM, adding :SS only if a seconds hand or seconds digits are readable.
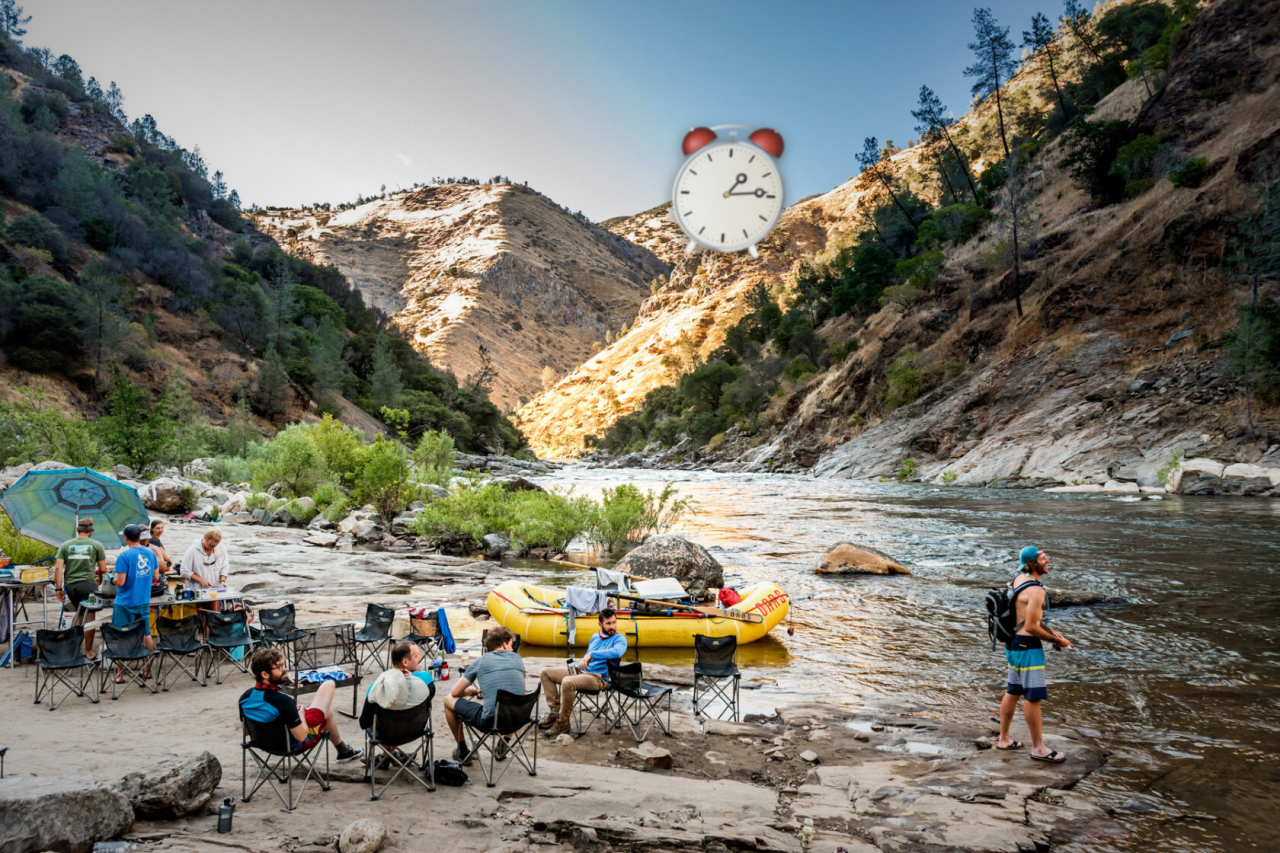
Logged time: 1:14
